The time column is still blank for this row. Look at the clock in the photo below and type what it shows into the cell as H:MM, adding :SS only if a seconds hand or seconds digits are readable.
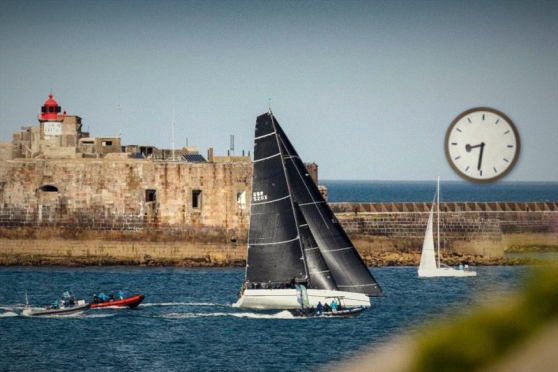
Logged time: 8:31
